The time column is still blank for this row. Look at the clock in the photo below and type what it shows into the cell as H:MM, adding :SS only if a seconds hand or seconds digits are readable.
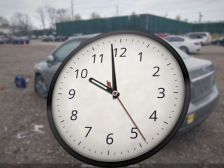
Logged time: 9:58:24
